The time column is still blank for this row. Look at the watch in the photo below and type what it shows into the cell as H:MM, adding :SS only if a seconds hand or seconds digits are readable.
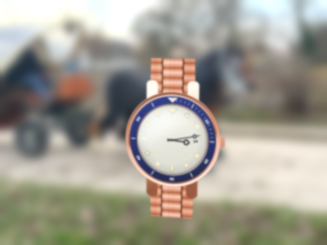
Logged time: 3:13
